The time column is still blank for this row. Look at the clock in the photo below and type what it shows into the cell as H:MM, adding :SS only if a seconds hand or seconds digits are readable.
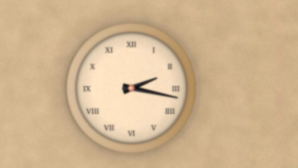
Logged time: 2:17
